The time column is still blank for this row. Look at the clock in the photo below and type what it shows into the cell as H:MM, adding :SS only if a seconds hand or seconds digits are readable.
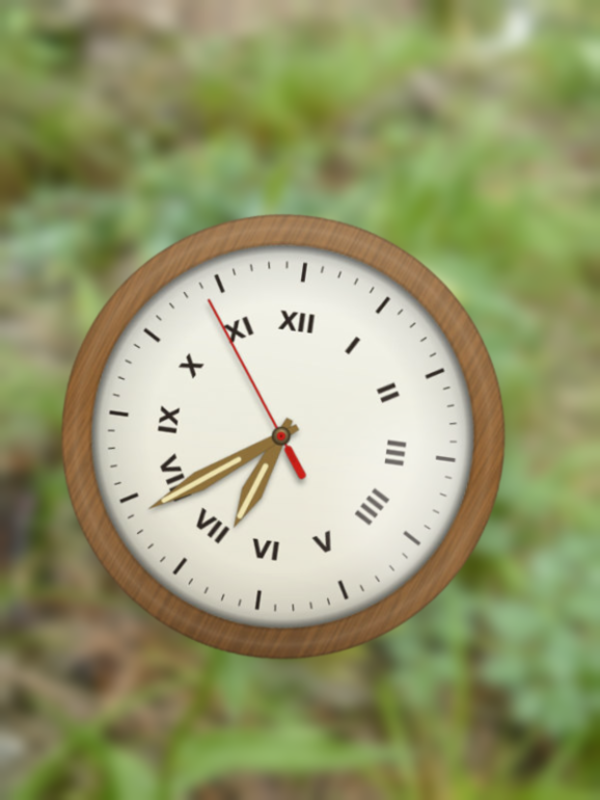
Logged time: 6:38:54
